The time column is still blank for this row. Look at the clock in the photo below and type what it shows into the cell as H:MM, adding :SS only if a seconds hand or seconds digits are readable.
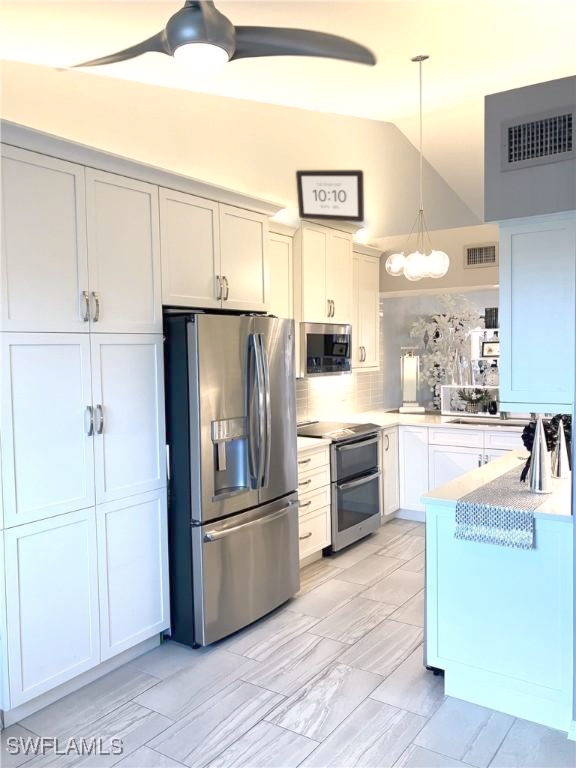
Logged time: 10:10
